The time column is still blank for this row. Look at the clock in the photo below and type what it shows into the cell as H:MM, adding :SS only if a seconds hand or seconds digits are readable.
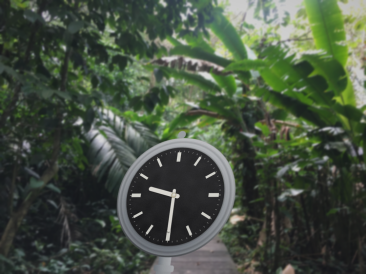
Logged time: 9:30
